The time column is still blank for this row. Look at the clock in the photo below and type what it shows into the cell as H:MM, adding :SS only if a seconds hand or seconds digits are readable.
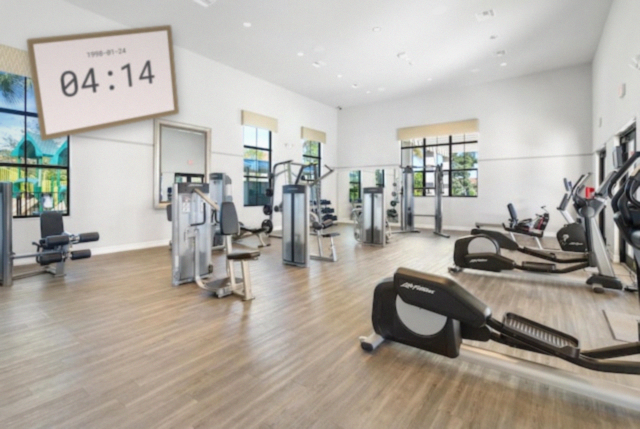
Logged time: 4:14
